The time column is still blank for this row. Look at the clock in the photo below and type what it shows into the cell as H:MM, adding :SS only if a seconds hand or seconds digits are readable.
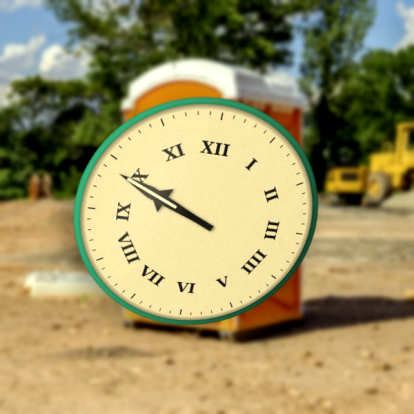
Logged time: 9:49
